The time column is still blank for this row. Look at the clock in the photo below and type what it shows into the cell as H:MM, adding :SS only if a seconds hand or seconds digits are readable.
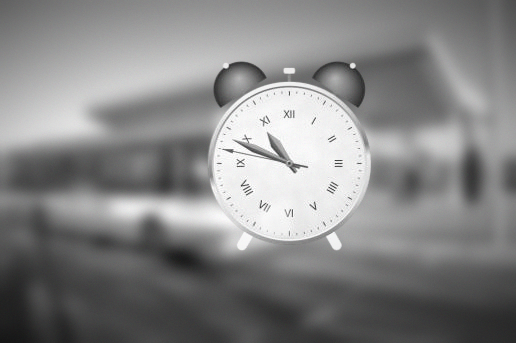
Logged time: 10:48:47
